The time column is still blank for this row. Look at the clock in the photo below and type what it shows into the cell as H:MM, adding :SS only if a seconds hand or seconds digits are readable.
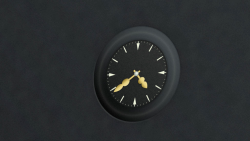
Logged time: 4:39
